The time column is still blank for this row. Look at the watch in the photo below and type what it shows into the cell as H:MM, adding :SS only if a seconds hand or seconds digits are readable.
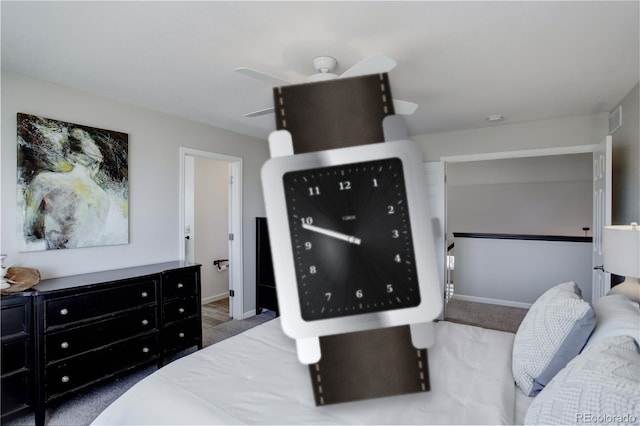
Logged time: 9:49
